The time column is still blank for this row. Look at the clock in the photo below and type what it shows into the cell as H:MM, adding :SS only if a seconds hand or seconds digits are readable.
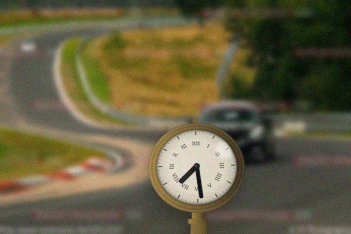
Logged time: 7:29
